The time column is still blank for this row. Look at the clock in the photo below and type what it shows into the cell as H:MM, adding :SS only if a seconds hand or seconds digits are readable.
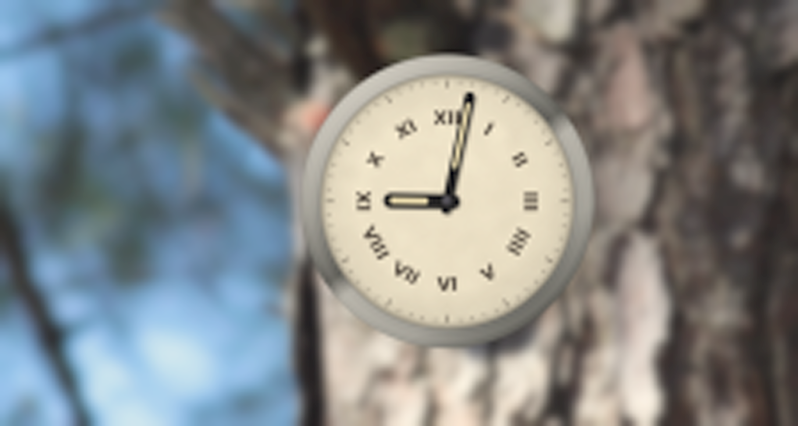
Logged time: 9:02
